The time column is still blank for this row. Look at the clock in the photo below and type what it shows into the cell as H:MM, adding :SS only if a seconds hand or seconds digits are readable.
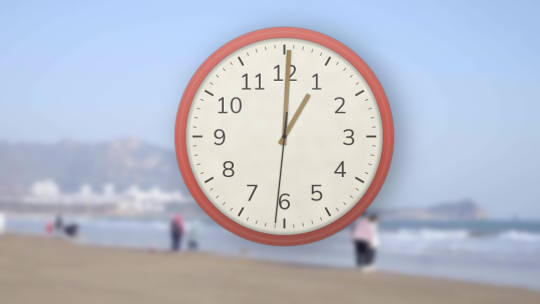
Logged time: 1:00:31
